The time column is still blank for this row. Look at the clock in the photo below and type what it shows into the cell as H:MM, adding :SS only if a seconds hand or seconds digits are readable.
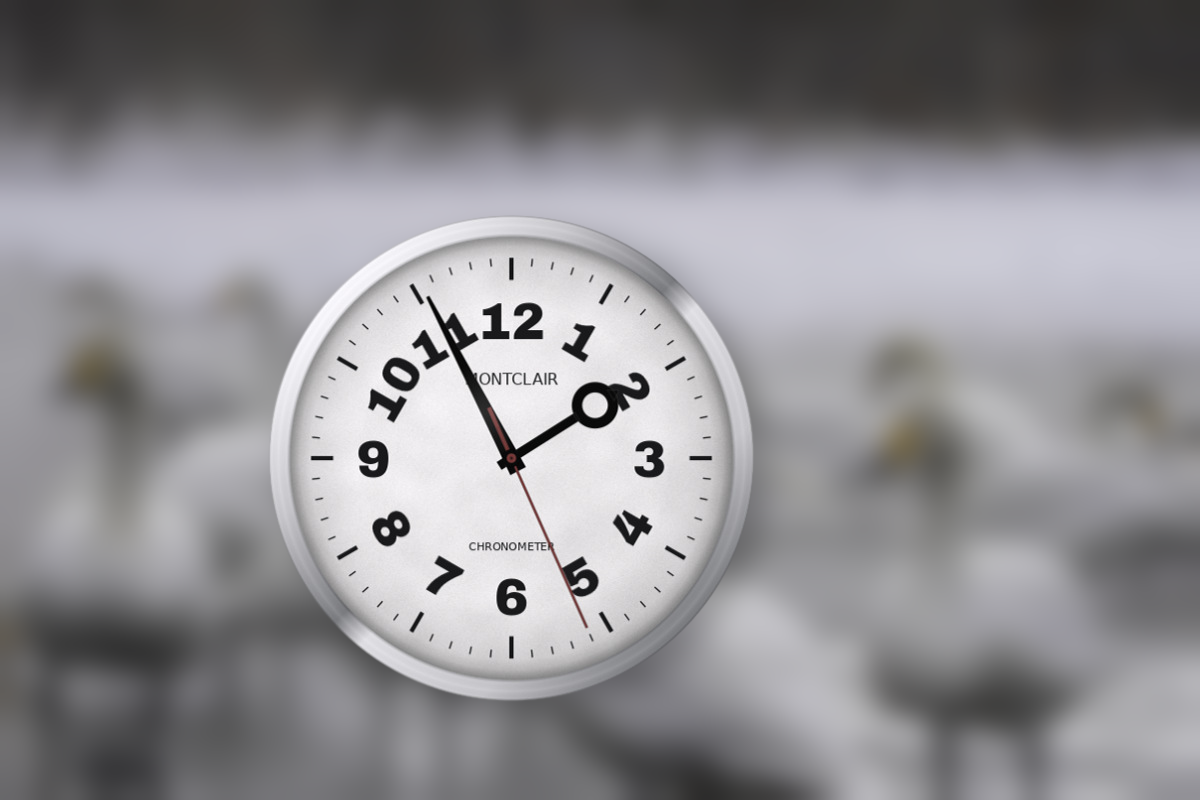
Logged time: 1:55:26
